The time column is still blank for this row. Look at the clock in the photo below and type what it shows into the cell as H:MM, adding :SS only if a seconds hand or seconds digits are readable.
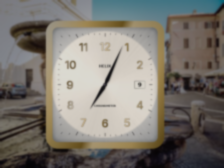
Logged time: 7:04
